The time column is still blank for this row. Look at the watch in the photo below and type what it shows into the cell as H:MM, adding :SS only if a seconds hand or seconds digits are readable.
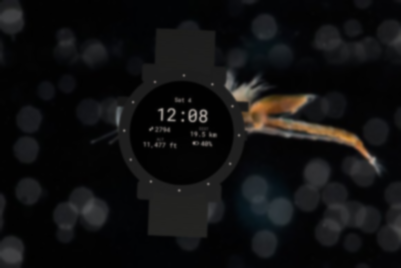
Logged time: 12:08
